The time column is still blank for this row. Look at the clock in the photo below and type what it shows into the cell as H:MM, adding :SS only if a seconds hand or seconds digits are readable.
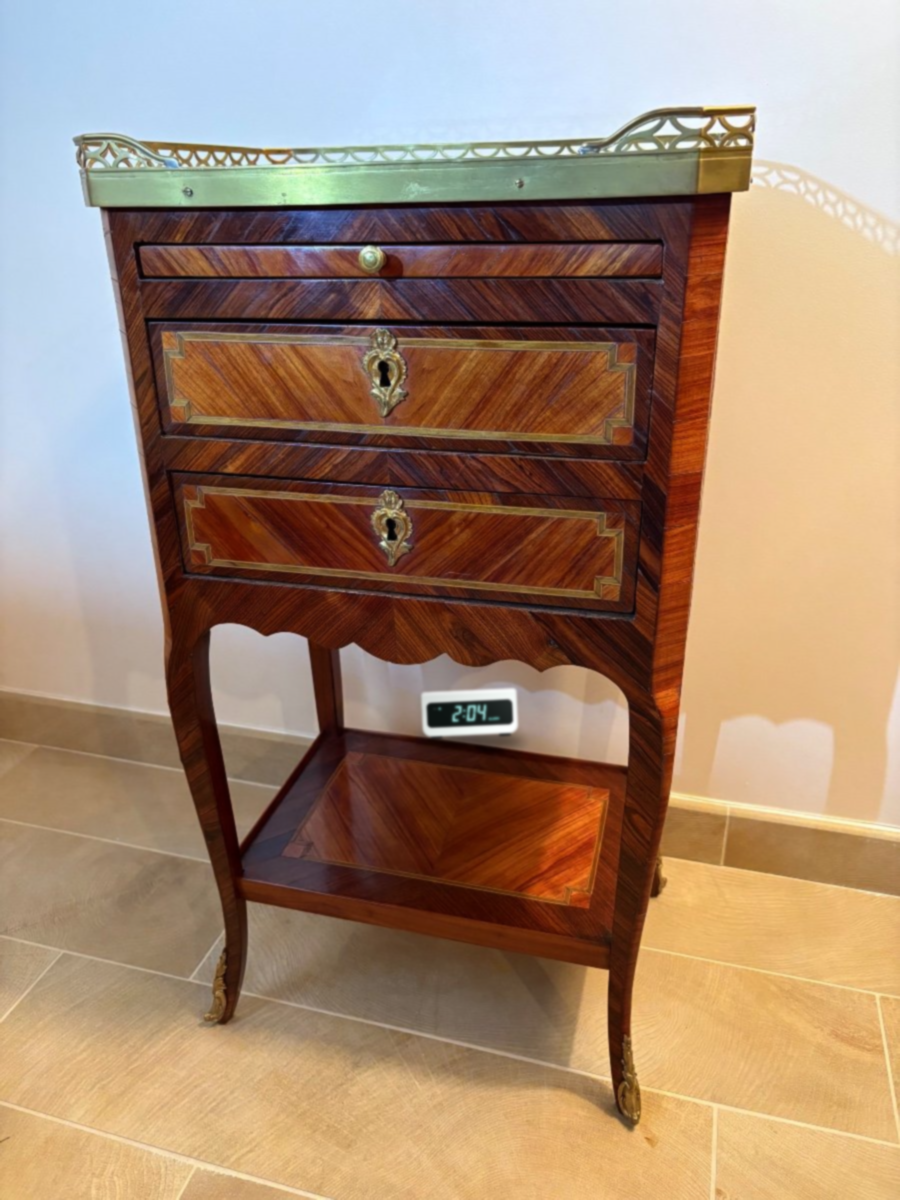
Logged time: 2:04
